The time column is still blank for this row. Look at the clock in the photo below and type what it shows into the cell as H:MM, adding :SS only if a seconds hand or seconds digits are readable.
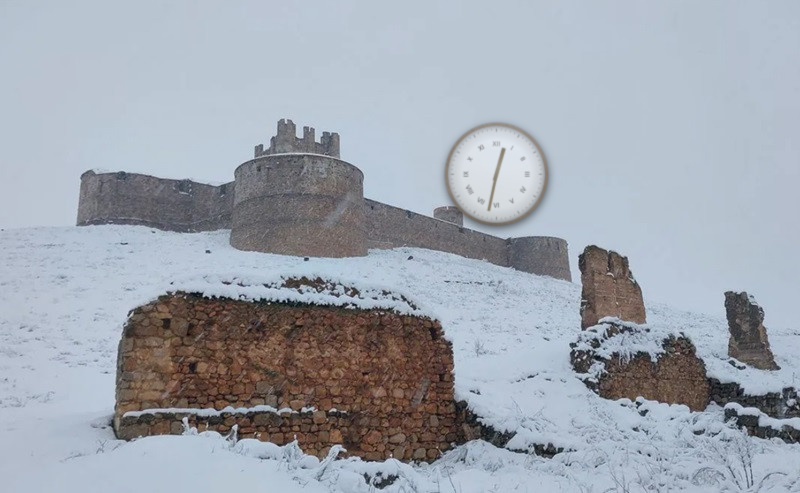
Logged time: 12:32
